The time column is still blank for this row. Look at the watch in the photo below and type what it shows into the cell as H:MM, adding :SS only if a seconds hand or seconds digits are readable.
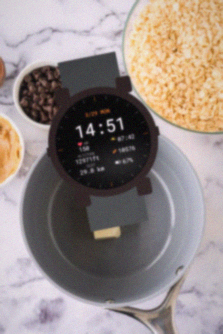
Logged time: 14:51
